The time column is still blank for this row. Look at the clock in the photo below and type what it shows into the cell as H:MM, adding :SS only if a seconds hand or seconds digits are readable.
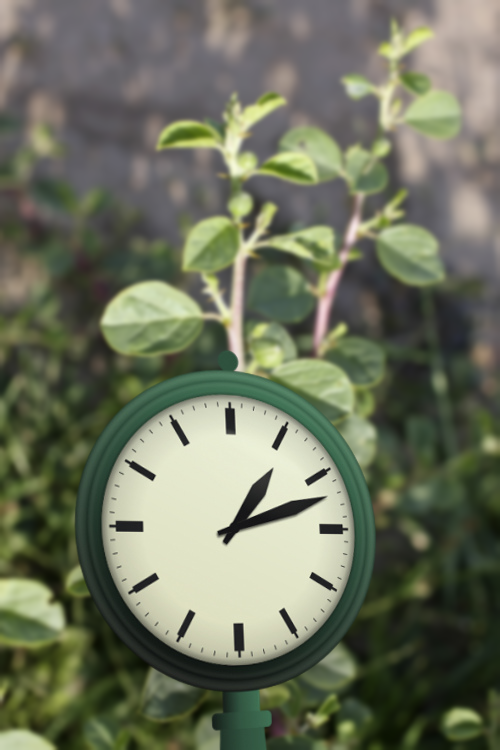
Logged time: 1:12
